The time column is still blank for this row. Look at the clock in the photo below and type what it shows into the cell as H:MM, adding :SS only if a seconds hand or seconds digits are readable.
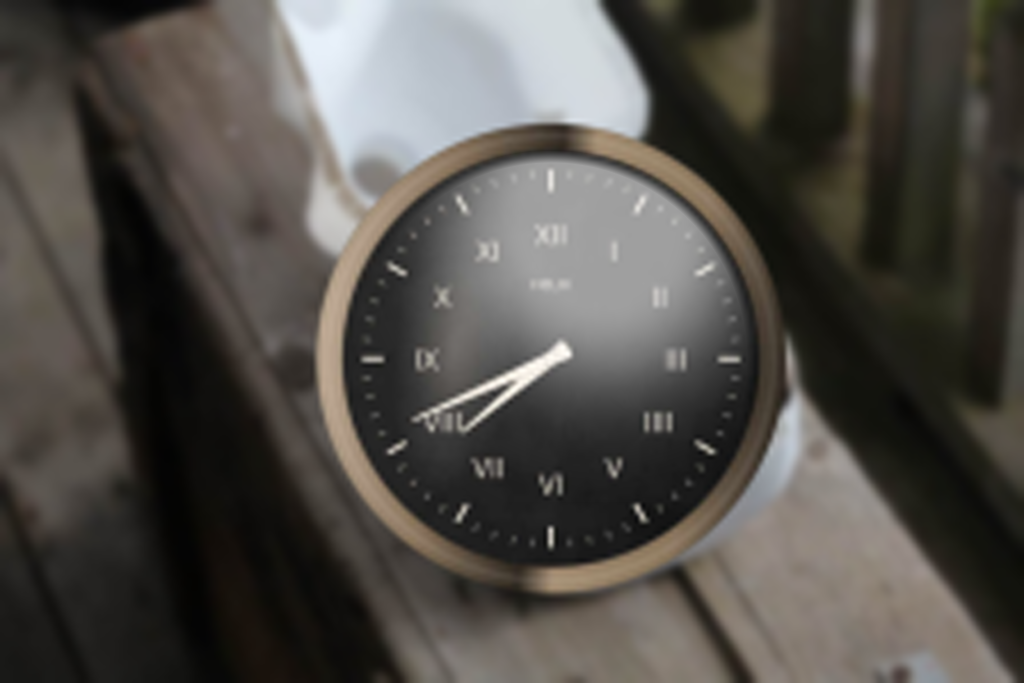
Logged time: 7:41
